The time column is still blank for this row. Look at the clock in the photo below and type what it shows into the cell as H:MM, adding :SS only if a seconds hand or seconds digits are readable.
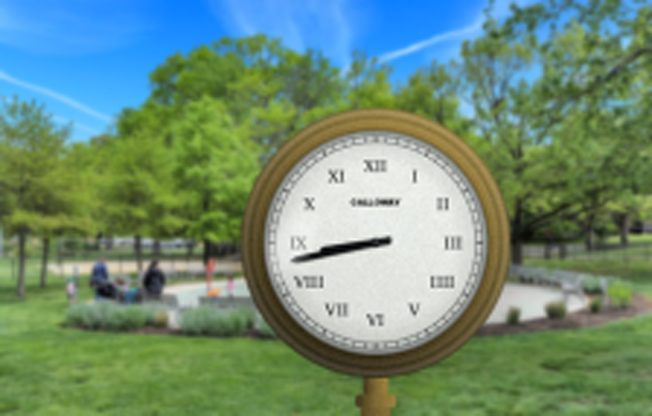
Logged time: 8:43
